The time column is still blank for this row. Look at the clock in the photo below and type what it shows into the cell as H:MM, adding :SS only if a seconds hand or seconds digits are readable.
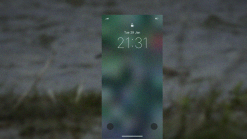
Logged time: 21:31
